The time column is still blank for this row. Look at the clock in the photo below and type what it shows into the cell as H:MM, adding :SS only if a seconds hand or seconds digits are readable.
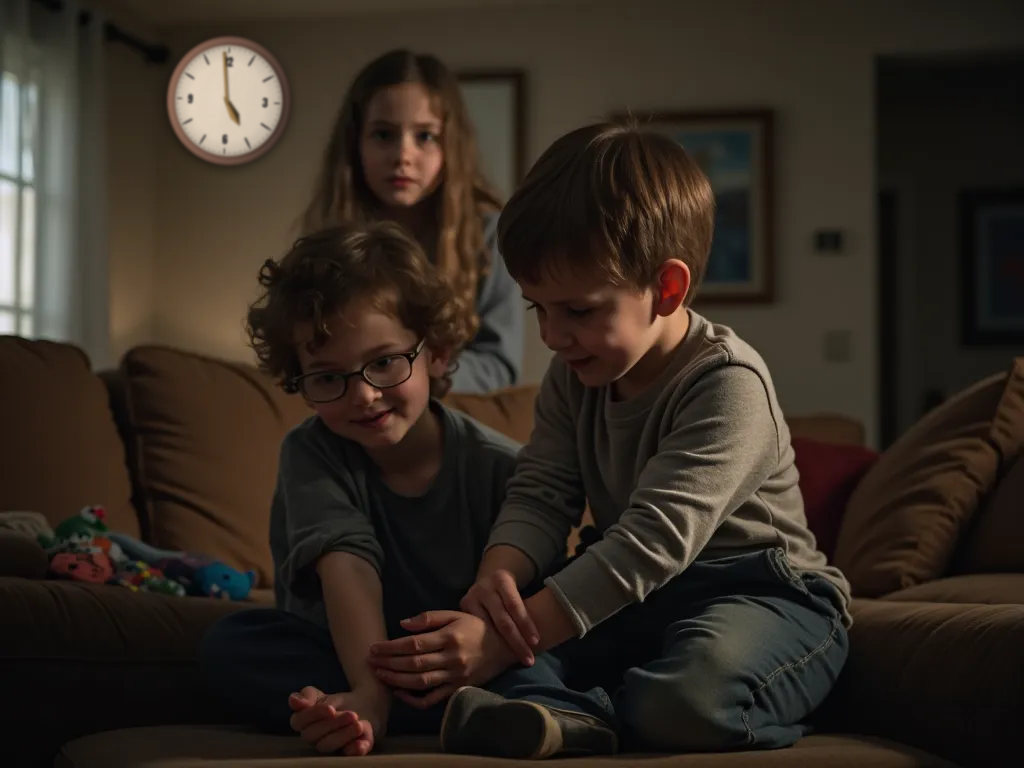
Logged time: 4:59
